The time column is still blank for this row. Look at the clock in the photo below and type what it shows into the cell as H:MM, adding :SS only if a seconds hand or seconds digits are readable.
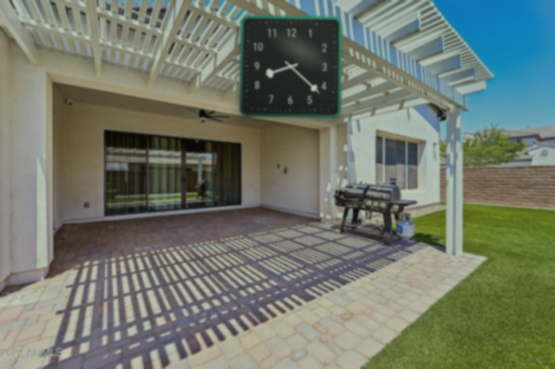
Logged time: 8:22
